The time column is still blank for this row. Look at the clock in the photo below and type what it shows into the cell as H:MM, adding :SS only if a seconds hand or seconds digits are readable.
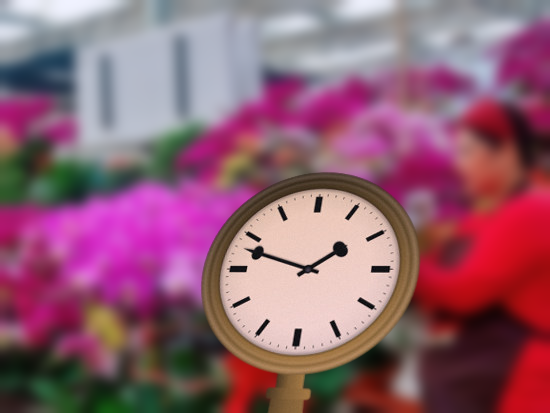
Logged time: 1:48
